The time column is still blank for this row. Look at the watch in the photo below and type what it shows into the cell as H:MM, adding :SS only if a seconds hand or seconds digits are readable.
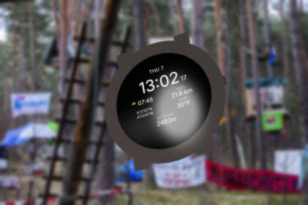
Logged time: 13:02
